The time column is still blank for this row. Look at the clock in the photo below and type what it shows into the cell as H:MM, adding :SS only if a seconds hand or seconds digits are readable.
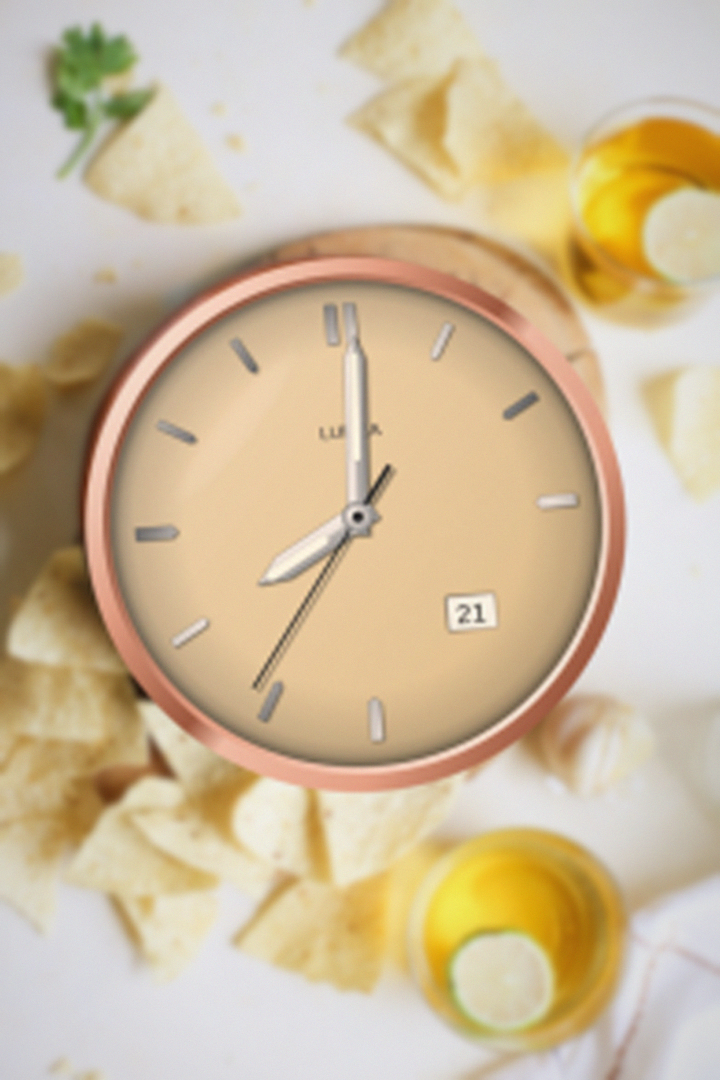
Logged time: 8:00:36
